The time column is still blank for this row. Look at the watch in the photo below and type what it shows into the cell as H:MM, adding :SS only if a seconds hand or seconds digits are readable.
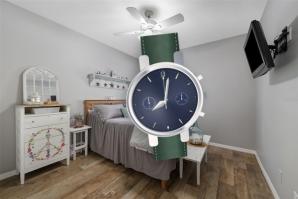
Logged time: 8:02
